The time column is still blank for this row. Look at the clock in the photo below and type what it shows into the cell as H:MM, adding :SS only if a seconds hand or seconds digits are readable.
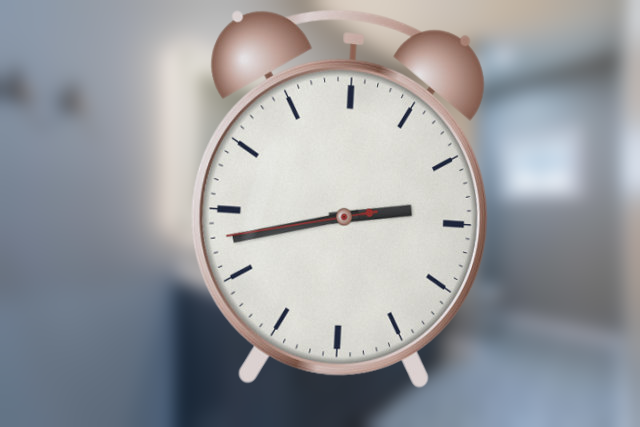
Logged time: 2:42:43
